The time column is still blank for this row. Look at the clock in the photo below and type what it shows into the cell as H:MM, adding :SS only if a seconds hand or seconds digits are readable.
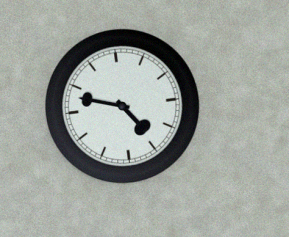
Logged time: 4:48
